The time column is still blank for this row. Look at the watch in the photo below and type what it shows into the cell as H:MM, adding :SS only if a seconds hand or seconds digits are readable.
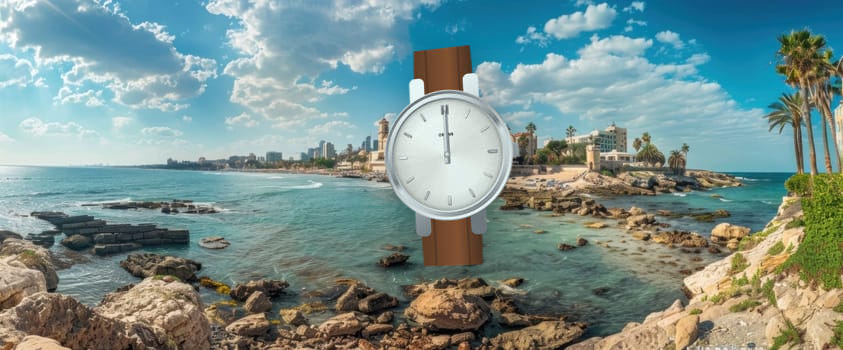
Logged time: 12:00
